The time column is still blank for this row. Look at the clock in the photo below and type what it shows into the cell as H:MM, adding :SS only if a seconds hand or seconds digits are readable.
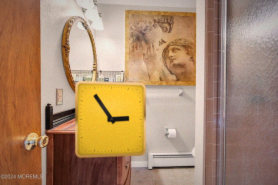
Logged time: 2:54
